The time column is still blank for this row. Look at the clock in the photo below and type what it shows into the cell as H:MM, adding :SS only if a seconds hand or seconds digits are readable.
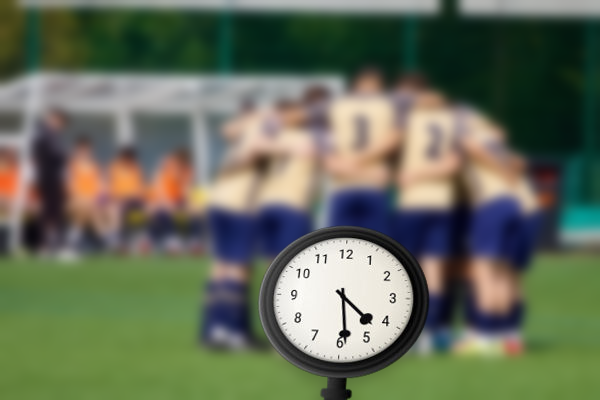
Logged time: 4:29
